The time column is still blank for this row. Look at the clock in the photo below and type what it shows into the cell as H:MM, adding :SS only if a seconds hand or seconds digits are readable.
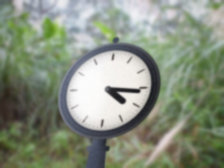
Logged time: 4:16
